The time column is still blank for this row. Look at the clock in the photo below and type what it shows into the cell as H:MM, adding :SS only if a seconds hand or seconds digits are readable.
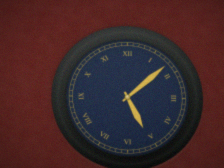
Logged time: 5:08
